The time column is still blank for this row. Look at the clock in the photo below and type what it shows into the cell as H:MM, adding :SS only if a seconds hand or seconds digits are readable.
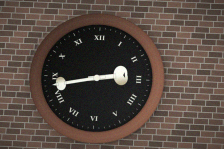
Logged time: 2:43
